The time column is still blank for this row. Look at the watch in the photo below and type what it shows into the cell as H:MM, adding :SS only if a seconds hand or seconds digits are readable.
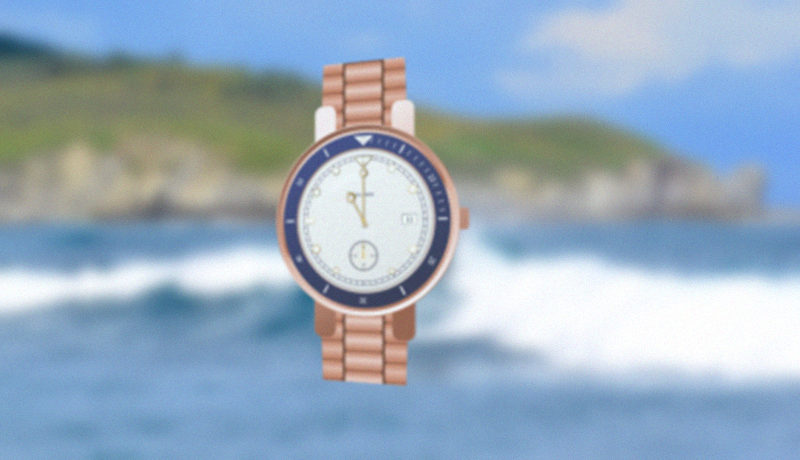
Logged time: 11:00
